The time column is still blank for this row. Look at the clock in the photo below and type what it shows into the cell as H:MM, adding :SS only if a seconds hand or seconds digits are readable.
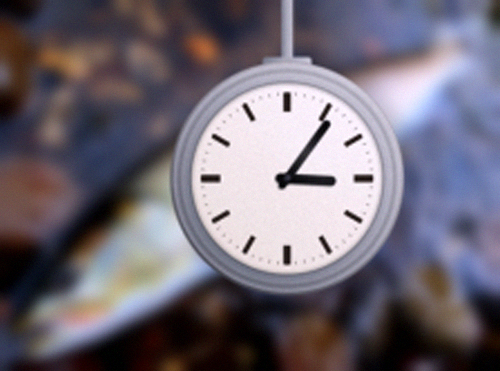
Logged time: 3:06
